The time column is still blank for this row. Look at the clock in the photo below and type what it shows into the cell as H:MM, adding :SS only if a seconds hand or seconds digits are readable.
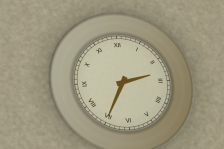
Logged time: 2:35
